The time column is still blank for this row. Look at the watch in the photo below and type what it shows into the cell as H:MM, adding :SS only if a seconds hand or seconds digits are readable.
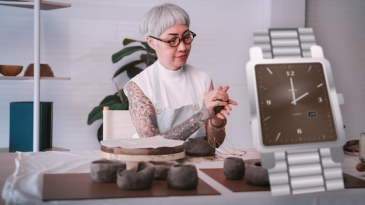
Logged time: 2:00
